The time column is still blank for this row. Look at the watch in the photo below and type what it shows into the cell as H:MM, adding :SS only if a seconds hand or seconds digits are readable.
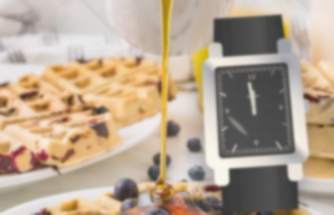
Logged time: 11:59
